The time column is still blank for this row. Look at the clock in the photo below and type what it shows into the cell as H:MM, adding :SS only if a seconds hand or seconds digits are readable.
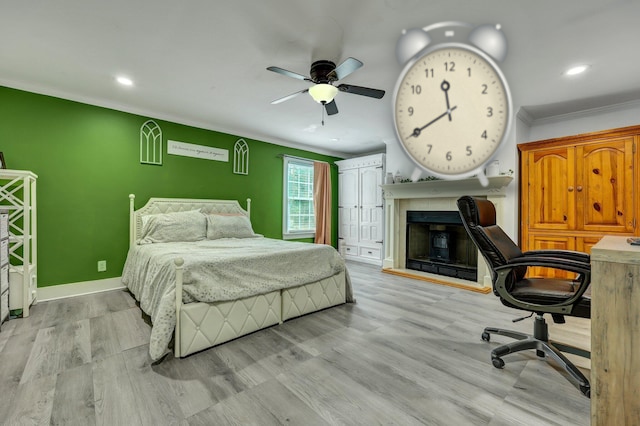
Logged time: 11:40
